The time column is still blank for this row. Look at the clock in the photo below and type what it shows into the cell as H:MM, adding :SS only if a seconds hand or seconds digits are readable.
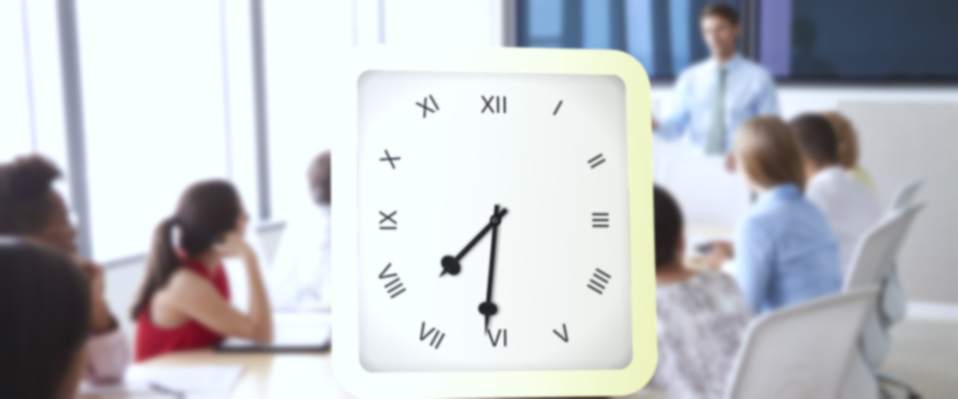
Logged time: 7:31
